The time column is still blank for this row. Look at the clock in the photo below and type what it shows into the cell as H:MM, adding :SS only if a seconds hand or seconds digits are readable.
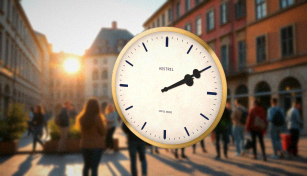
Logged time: 2:10
